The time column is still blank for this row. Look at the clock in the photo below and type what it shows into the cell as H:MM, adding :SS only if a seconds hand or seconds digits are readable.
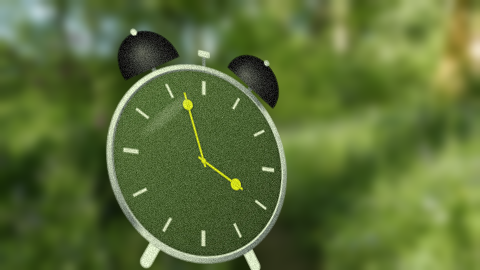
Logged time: 3:57
